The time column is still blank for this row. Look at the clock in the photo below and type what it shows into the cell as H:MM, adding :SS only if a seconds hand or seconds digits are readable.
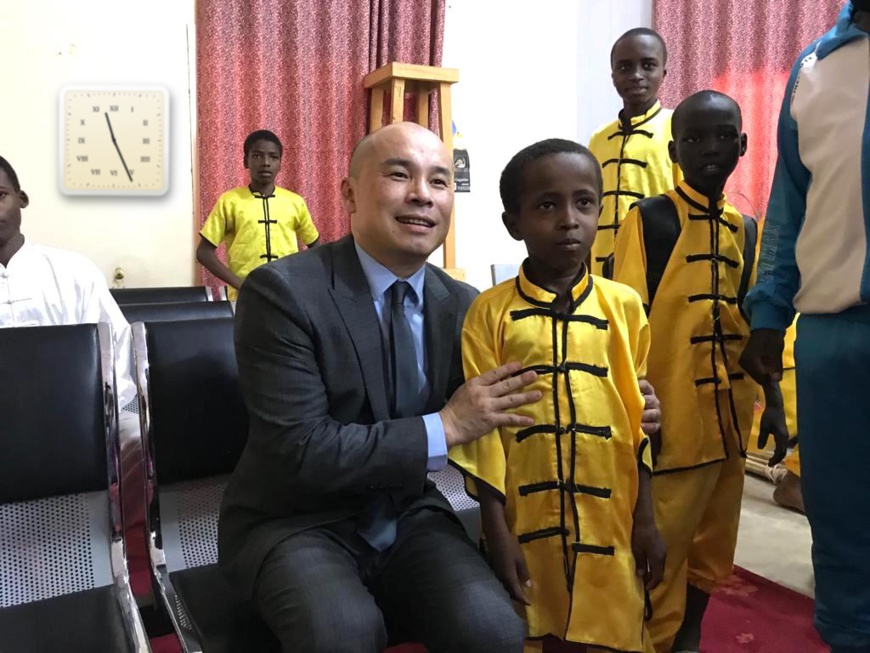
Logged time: 11:26
